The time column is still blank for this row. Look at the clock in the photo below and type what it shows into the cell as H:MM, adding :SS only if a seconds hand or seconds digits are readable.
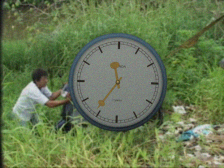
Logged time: 11:36
